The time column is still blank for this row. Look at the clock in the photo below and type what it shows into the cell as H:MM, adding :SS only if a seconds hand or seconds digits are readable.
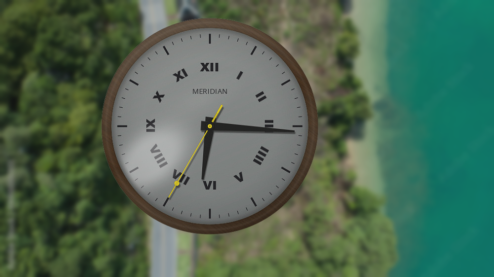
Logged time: 6:15:35
